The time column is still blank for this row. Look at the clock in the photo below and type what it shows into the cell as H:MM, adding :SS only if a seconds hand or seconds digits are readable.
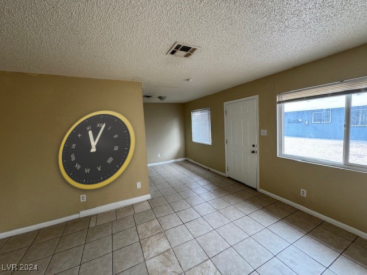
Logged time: 11:02
